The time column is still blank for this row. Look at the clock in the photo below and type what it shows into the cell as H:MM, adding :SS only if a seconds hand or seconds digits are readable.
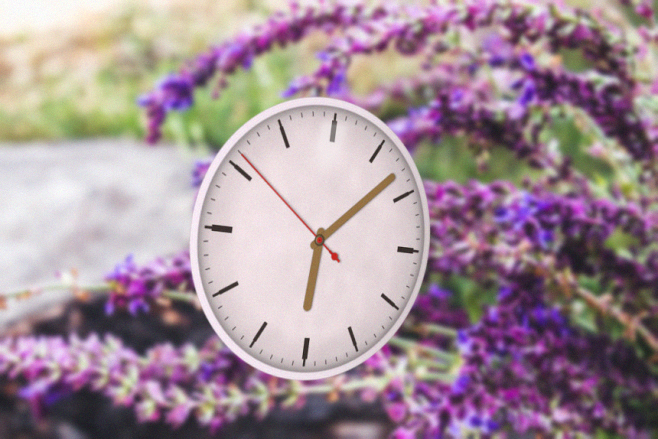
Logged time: 6:07:51
